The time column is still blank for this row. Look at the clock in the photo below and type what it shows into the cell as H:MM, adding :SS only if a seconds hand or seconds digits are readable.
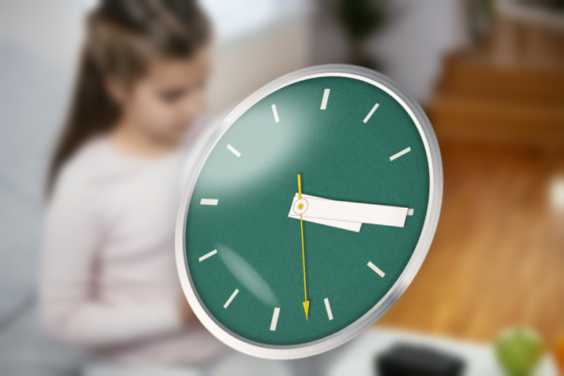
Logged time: 3:15:27
